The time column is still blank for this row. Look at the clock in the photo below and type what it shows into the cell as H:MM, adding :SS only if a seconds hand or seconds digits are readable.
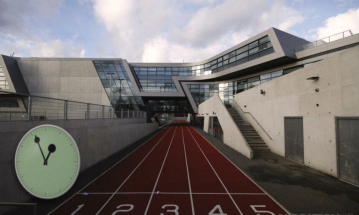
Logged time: 12:56
